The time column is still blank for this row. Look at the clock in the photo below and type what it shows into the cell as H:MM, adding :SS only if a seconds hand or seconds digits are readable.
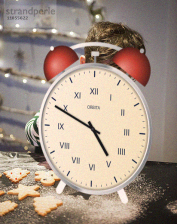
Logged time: 4:49
